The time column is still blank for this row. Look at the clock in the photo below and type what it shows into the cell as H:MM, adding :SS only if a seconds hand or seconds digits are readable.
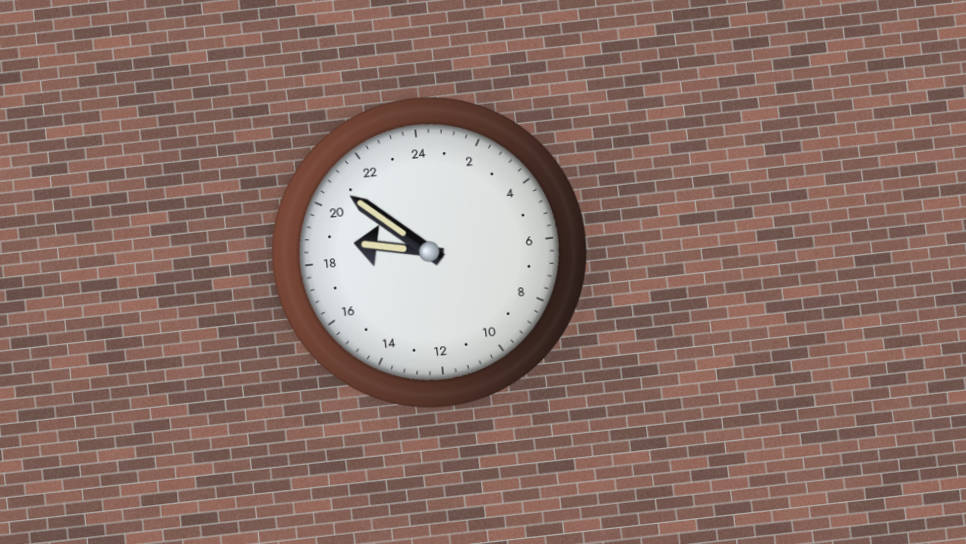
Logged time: 18:52
